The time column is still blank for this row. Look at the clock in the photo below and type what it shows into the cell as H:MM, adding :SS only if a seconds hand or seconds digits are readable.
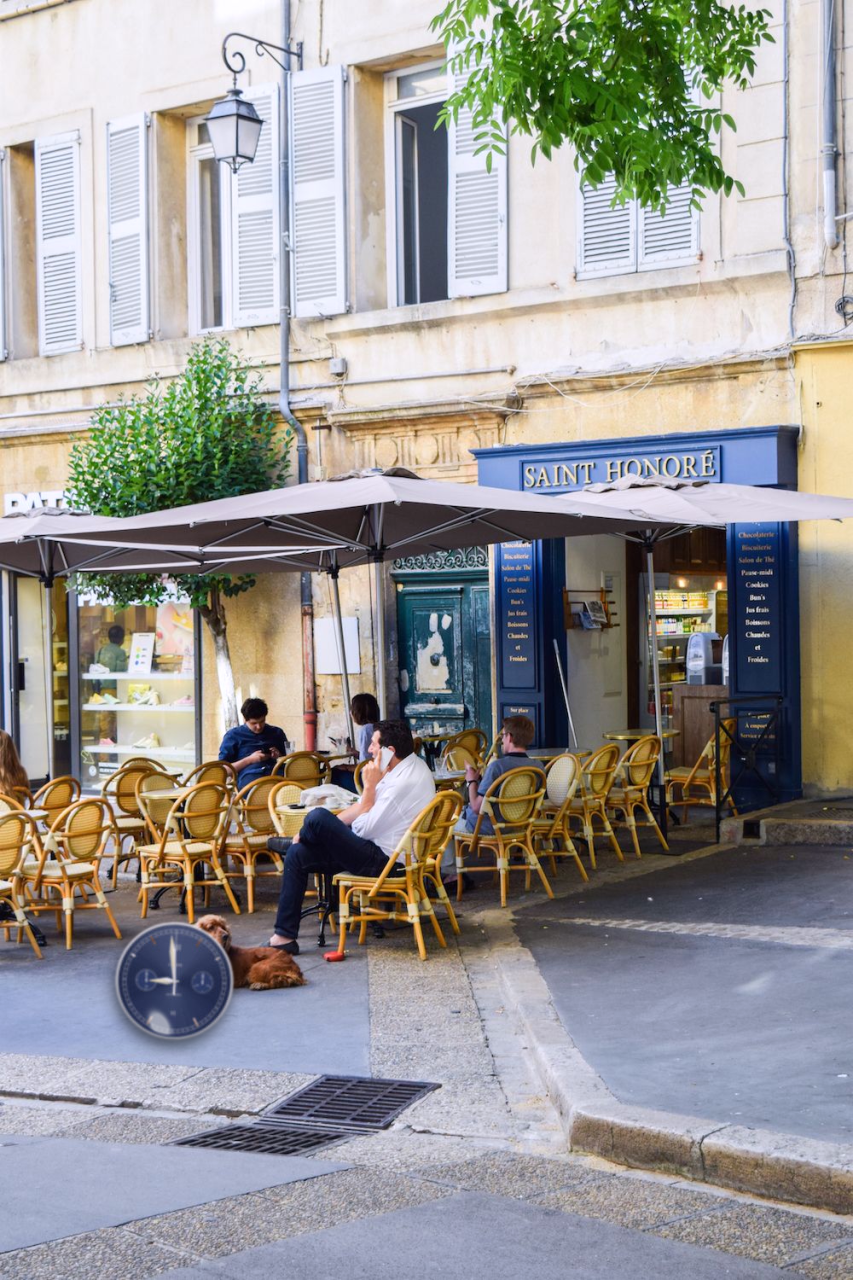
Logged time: 8:59
